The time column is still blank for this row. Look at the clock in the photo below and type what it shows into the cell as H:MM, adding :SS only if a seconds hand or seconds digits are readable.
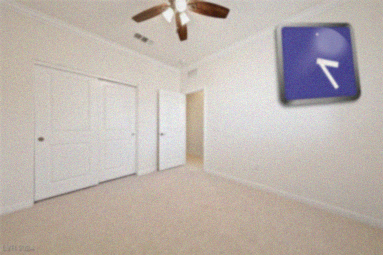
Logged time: 3:25
